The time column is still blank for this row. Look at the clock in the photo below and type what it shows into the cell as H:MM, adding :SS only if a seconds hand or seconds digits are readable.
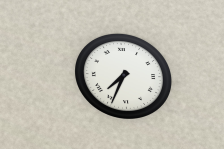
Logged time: 7:34
